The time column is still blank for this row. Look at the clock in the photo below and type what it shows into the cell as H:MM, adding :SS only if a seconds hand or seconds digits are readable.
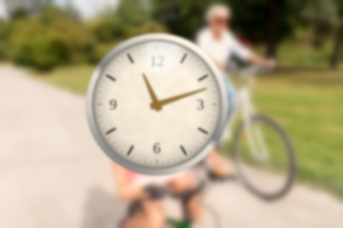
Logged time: 11:12
